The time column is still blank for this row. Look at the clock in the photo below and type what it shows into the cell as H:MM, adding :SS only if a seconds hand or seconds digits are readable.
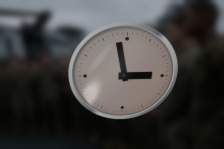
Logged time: 2:58
